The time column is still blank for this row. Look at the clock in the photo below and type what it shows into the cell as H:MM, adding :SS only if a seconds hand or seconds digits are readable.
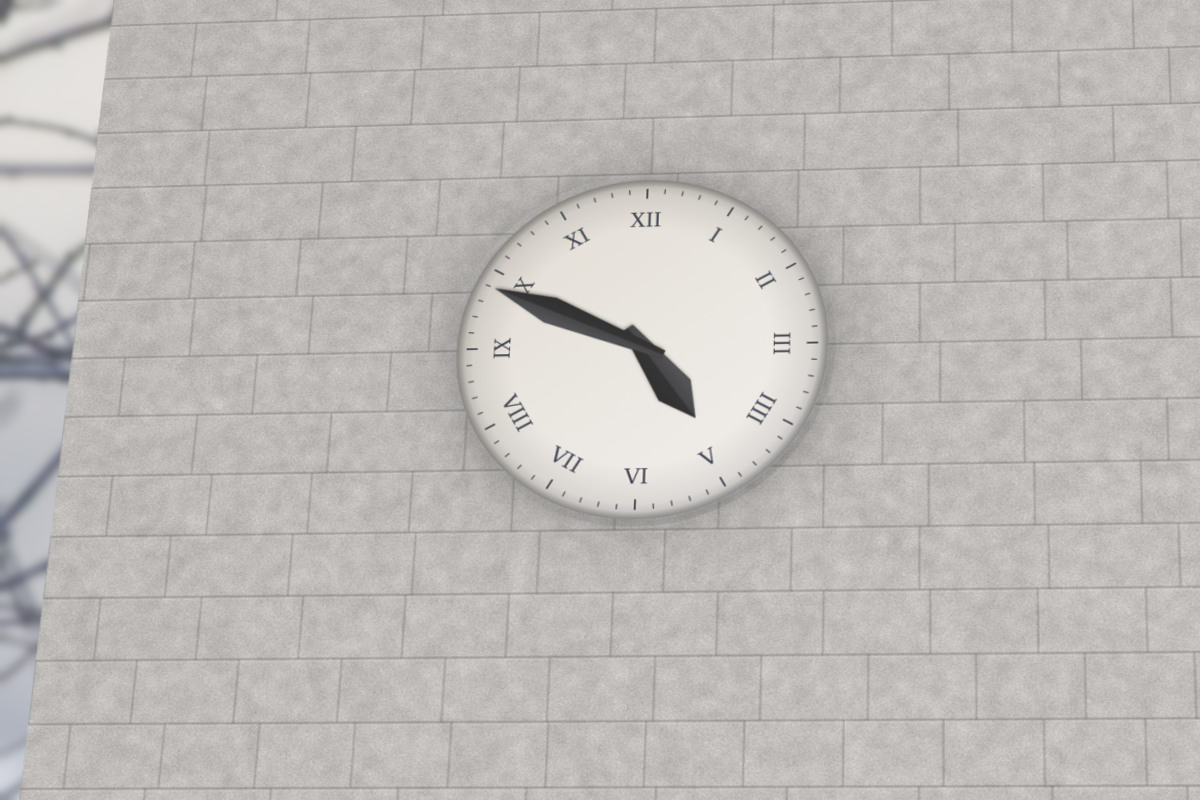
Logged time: 4:49
